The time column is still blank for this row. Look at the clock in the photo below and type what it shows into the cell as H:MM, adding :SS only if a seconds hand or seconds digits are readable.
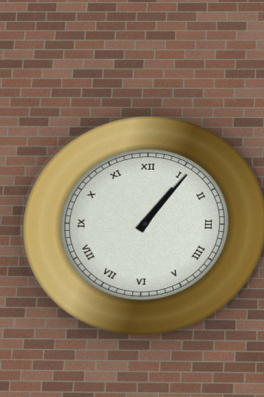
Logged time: 1:06
